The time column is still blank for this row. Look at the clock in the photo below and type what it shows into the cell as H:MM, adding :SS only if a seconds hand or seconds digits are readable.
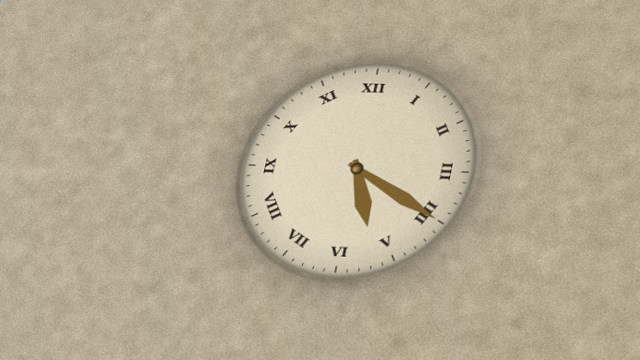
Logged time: 5:20
